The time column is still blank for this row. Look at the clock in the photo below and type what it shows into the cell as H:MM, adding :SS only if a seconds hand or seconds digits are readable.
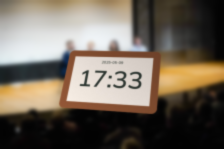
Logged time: 17:33
